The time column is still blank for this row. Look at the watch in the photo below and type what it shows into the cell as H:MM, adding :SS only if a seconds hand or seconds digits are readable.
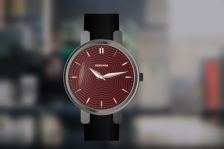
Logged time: 10:13
